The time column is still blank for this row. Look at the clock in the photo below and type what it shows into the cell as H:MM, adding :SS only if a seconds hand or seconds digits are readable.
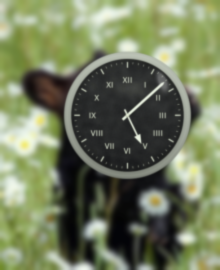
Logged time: 5:08
